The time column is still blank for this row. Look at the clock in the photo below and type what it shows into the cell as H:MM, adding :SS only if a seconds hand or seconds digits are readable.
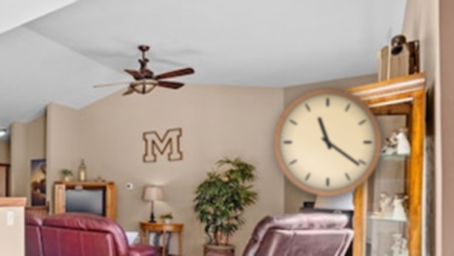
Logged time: 11:21
